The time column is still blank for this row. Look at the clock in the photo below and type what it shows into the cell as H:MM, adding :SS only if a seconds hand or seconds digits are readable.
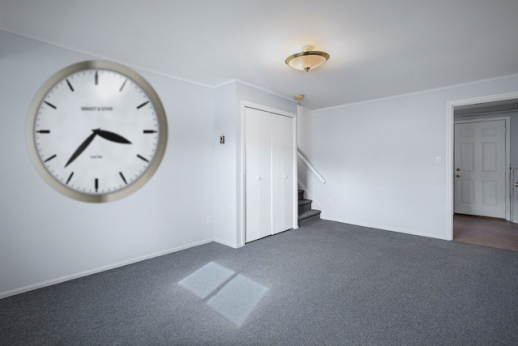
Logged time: 3:37
